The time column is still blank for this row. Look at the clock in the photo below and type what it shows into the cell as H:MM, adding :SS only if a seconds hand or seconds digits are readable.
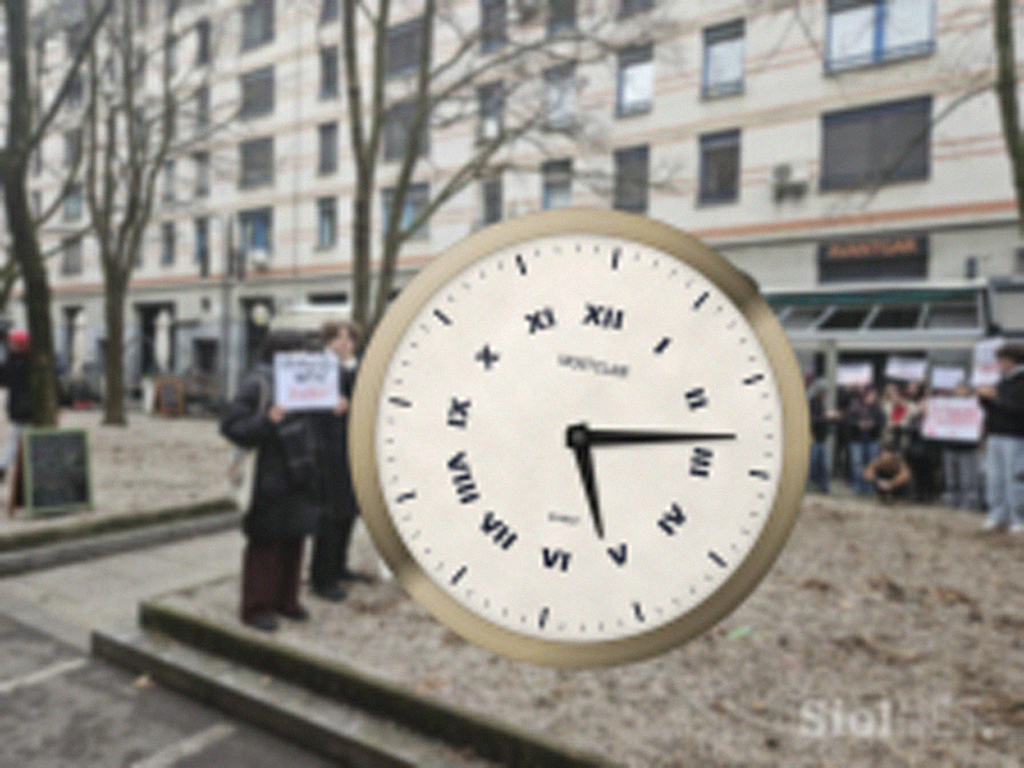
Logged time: 5:13
